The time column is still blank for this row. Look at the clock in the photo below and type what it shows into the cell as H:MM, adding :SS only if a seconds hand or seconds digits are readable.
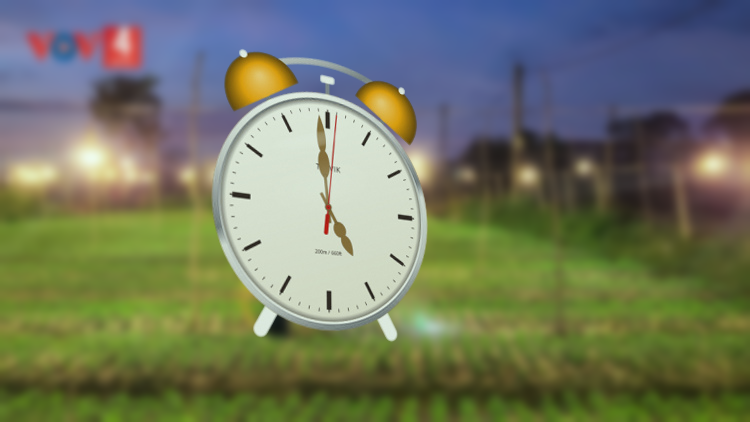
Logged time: 4:59:01
